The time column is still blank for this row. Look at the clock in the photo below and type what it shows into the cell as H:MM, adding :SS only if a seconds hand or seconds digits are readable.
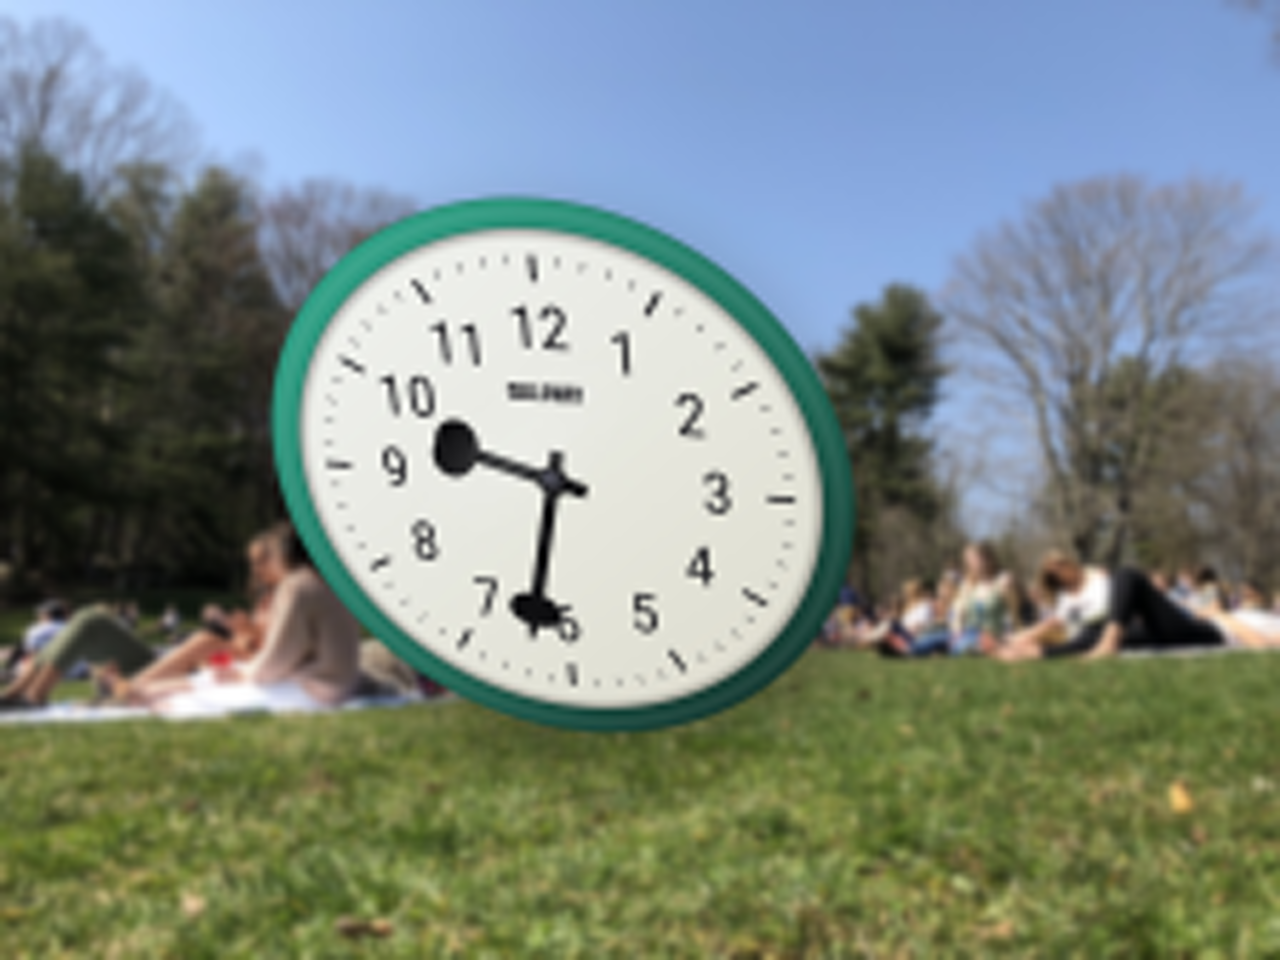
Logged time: 9:32
